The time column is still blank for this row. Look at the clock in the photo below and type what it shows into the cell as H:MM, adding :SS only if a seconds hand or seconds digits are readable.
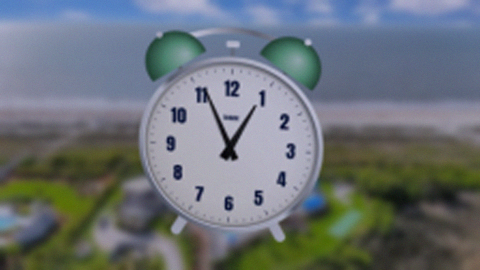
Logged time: 12:56
